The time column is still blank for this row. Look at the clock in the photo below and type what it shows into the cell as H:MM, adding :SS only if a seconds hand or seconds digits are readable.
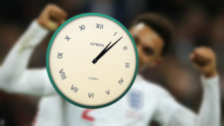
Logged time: 1:07
